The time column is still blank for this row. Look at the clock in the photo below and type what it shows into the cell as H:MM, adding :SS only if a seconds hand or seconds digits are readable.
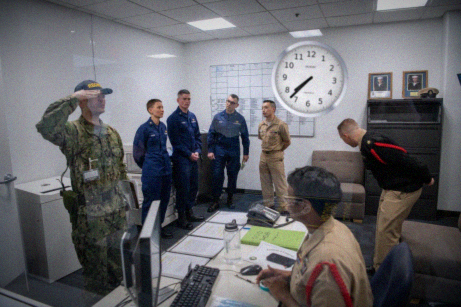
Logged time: 7:37
